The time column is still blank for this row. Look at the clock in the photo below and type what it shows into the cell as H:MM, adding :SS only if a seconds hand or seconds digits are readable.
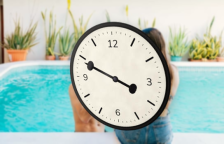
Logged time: 3:49
